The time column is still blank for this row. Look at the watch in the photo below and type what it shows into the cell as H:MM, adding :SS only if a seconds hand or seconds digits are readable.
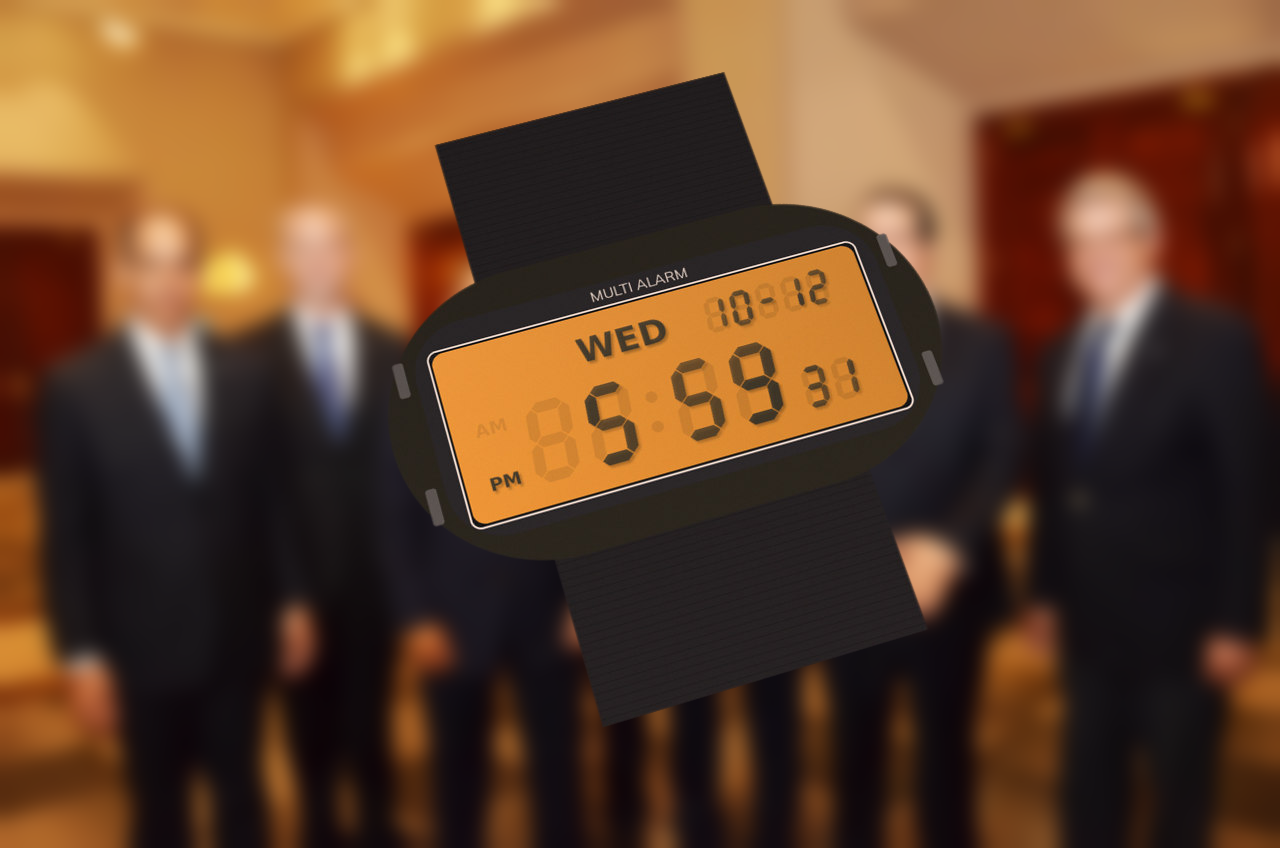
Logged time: 5:59:31
